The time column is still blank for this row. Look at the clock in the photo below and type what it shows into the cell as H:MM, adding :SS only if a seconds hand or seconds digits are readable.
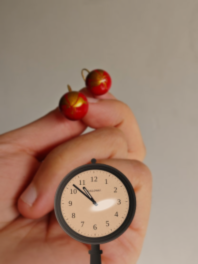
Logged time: 10:52
